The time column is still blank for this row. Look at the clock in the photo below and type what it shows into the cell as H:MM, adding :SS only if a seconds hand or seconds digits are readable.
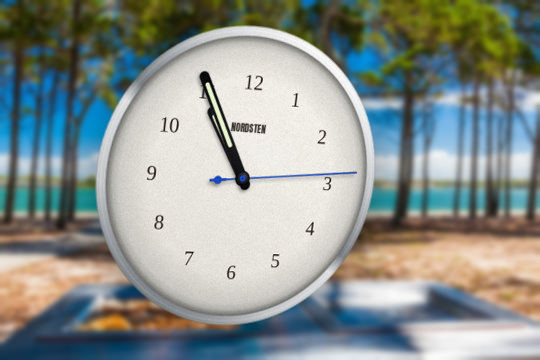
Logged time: 10:55:14
